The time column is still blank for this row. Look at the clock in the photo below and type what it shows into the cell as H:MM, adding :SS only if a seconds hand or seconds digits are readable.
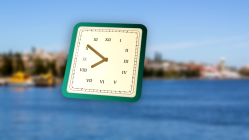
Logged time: 7:51
